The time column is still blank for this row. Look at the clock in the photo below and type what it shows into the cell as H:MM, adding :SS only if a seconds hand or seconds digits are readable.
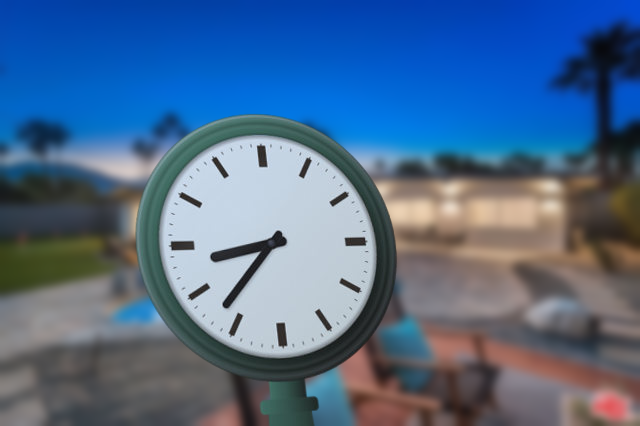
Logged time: 8:37
